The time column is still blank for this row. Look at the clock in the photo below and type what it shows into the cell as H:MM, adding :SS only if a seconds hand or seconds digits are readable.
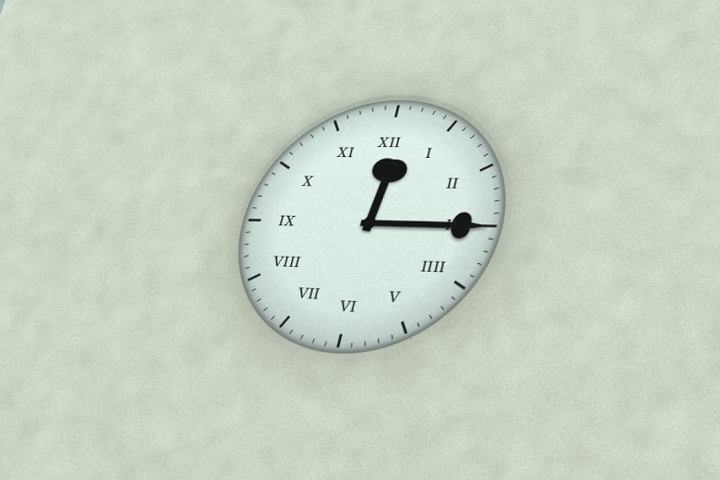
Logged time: 12:15
